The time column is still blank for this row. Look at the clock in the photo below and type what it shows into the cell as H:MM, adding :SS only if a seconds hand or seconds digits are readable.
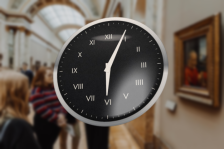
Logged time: 6:04
